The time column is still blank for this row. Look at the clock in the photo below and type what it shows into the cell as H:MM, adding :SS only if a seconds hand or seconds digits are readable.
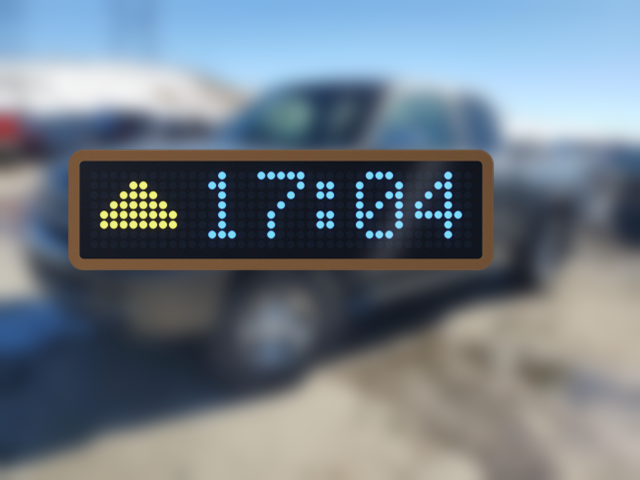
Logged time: 17:04
